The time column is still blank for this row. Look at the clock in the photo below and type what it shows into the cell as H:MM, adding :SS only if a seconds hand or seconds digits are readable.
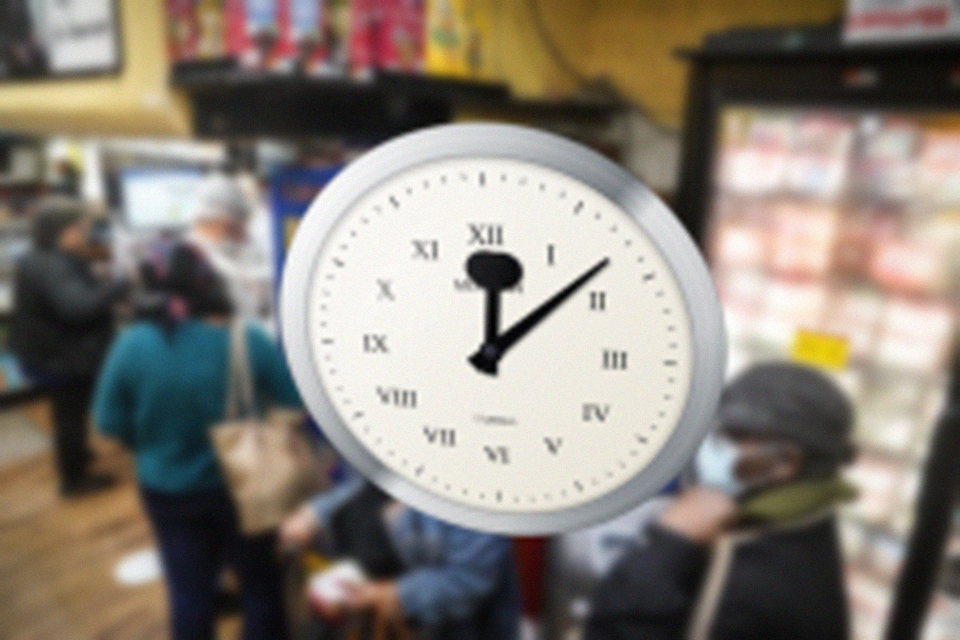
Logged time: 12:08
